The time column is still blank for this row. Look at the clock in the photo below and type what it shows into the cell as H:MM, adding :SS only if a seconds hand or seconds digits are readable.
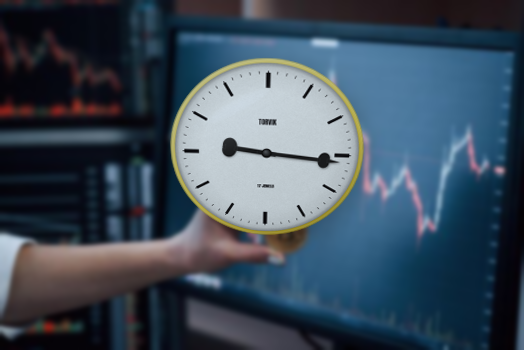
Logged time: 9:16
